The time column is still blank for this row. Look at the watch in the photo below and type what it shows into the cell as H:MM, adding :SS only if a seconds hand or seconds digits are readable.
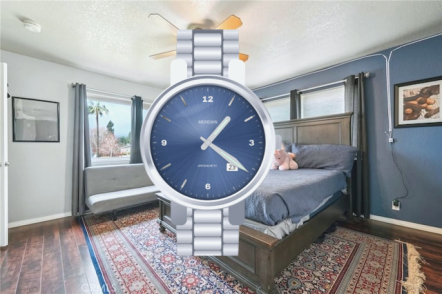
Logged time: 1:21
